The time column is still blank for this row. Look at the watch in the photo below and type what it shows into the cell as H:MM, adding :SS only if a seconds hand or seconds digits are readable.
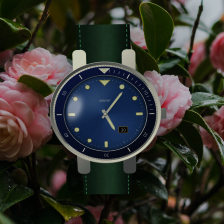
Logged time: 5:06
